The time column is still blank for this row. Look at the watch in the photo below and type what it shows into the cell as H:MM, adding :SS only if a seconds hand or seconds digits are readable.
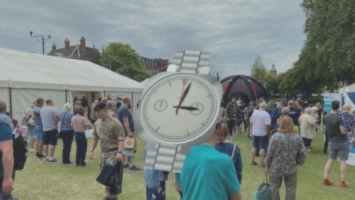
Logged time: 3:02
